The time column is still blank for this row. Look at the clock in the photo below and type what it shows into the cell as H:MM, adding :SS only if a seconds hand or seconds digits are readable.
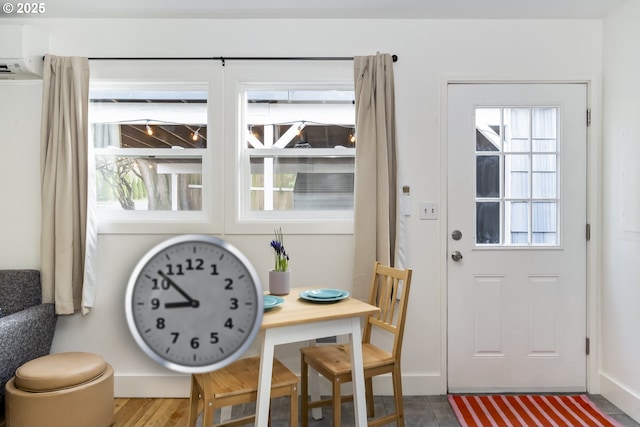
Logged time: 8:52
